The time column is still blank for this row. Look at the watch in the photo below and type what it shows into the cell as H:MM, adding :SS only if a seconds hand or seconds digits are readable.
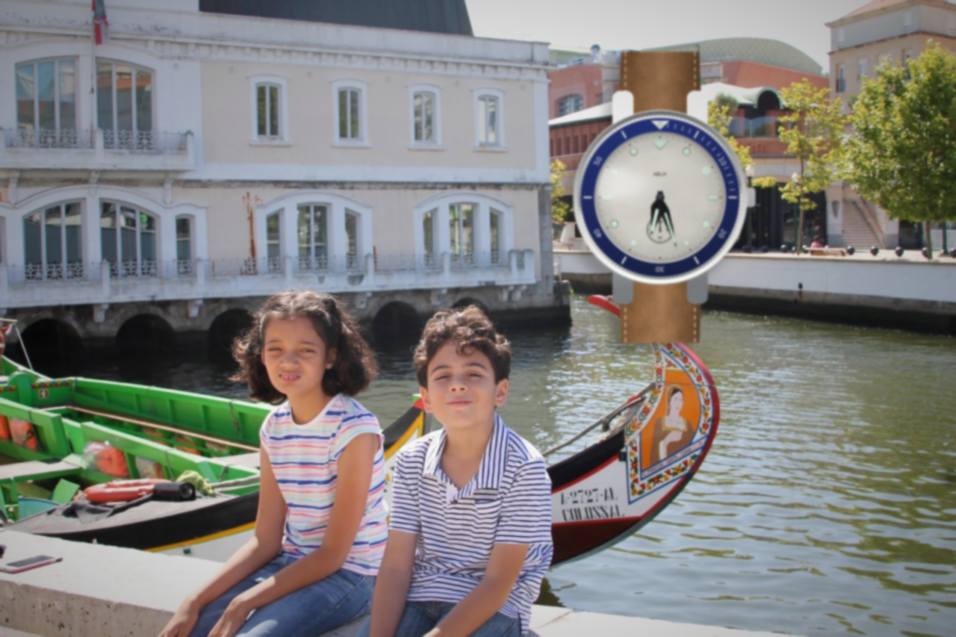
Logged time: 6:27
